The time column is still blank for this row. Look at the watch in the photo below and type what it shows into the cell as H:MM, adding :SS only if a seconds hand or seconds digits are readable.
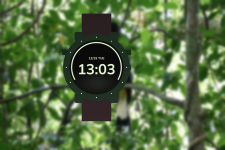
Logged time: 13:03
